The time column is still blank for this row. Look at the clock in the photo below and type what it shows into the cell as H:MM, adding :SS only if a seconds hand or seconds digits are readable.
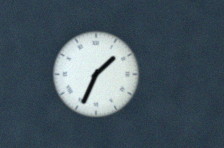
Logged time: 1:34
